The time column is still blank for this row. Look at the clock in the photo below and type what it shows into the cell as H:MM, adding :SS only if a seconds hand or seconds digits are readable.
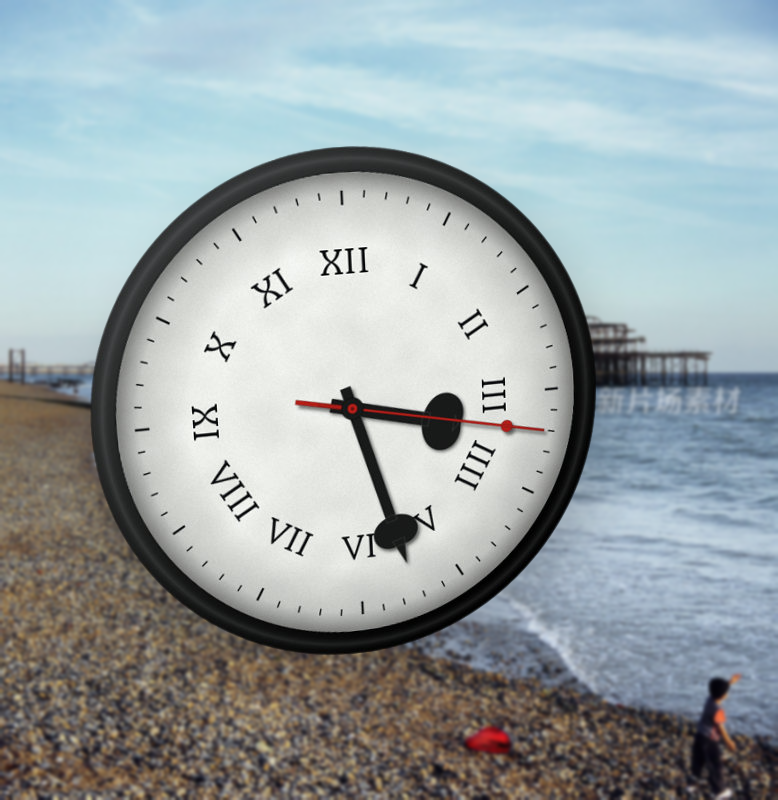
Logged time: 3:27:17
